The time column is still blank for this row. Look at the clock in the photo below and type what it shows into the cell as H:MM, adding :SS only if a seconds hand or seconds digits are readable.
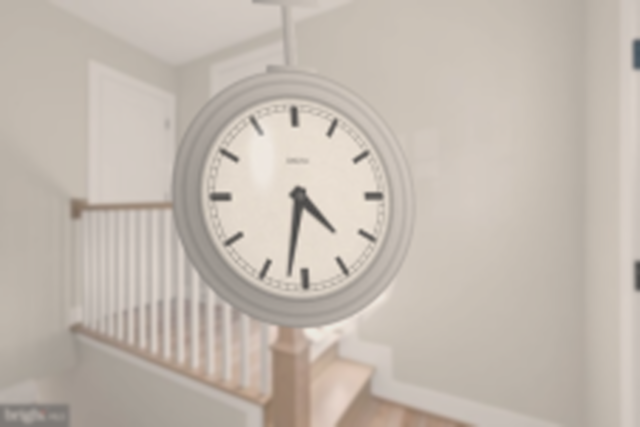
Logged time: 4:32
